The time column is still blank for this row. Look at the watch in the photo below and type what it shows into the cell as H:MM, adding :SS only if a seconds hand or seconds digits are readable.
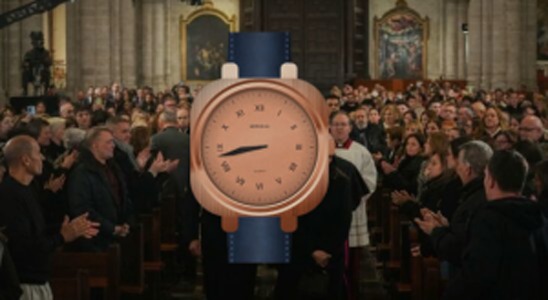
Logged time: 8:43
